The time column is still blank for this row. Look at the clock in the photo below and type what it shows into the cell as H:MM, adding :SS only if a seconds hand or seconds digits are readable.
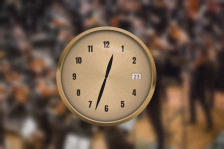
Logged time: 12:33
